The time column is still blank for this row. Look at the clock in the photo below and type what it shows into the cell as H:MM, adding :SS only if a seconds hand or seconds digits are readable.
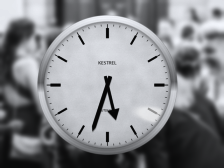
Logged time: 5:33
